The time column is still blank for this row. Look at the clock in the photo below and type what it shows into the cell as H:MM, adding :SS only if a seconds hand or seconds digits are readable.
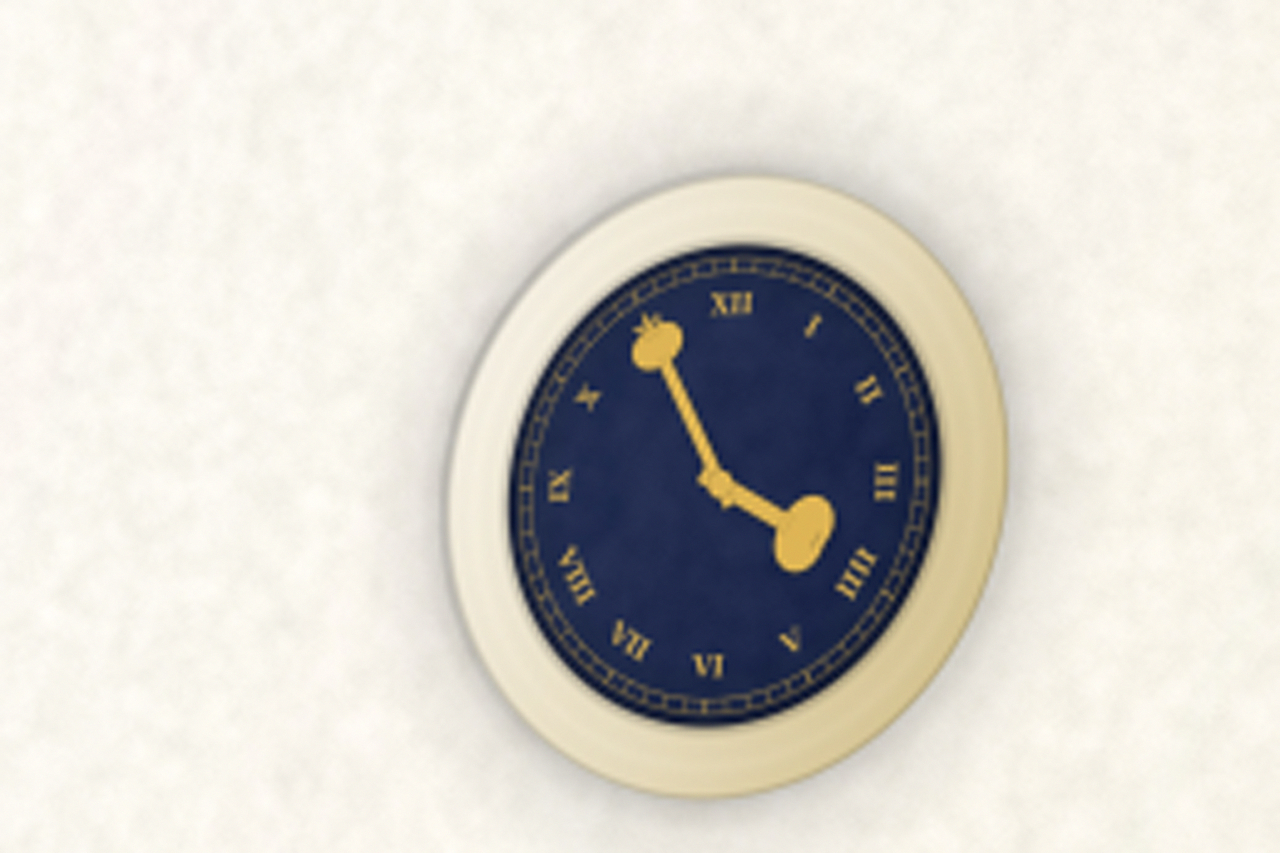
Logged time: 3:55
